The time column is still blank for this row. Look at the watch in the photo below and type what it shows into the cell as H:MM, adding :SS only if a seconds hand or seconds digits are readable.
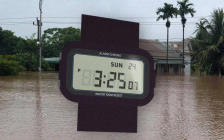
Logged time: 3:25:07
